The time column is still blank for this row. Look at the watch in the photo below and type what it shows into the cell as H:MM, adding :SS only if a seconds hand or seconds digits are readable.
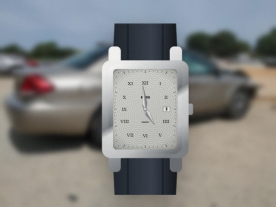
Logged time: 4:59
